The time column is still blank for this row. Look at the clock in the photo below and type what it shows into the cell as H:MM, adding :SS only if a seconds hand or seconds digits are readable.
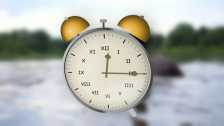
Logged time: 12:15
